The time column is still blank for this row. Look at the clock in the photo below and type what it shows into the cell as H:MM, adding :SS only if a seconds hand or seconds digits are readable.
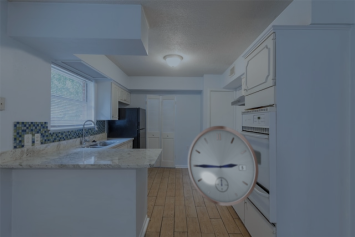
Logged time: 2:45
